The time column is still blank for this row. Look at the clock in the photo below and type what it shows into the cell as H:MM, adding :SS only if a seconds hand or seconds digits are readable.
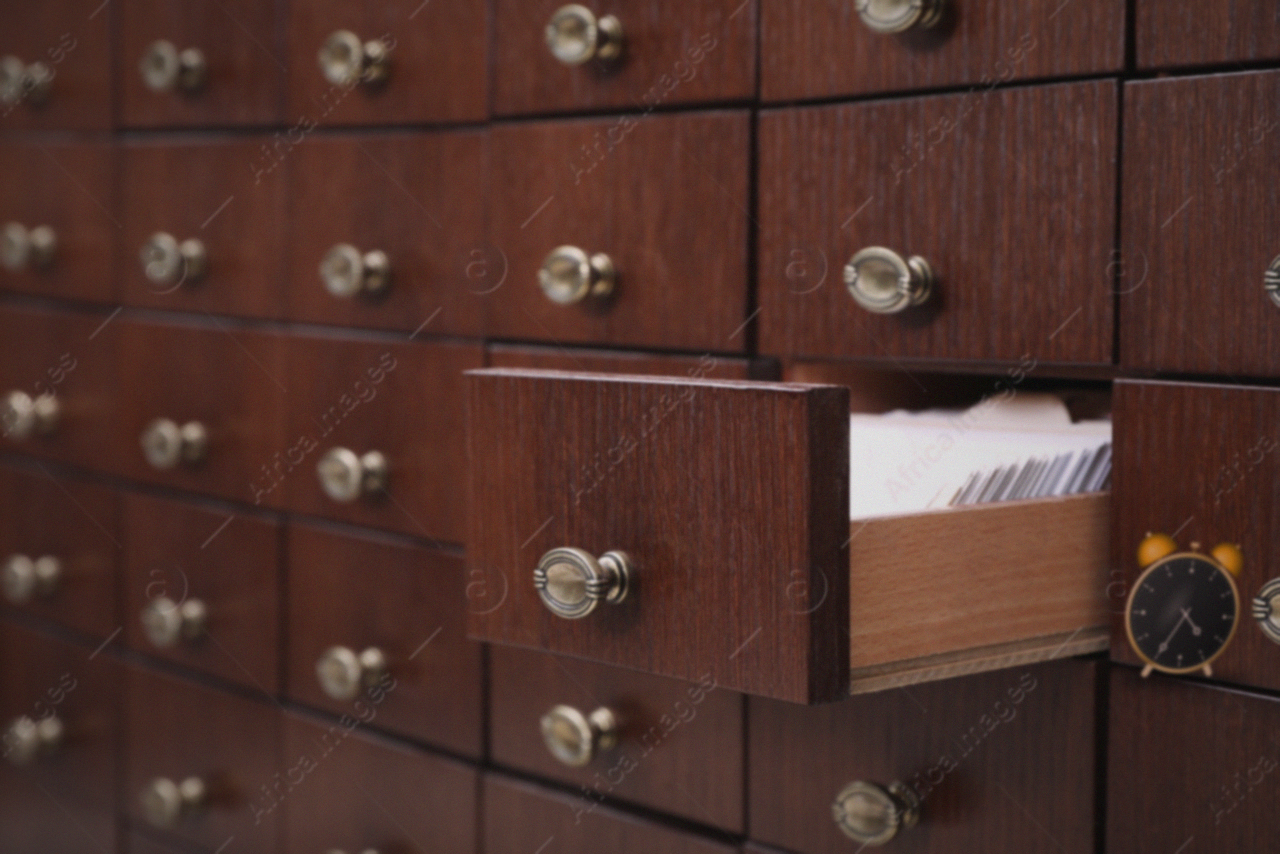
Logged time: 4:35
